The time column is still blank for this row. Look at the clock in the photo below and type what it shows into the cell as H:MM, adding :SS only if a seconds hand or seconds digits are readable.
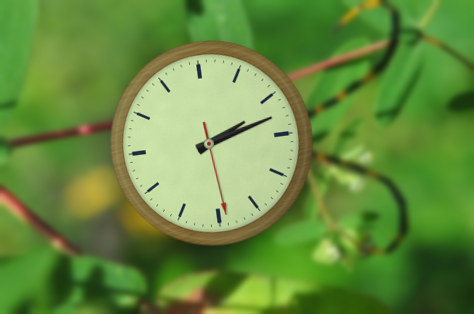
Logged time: 2:12:29
